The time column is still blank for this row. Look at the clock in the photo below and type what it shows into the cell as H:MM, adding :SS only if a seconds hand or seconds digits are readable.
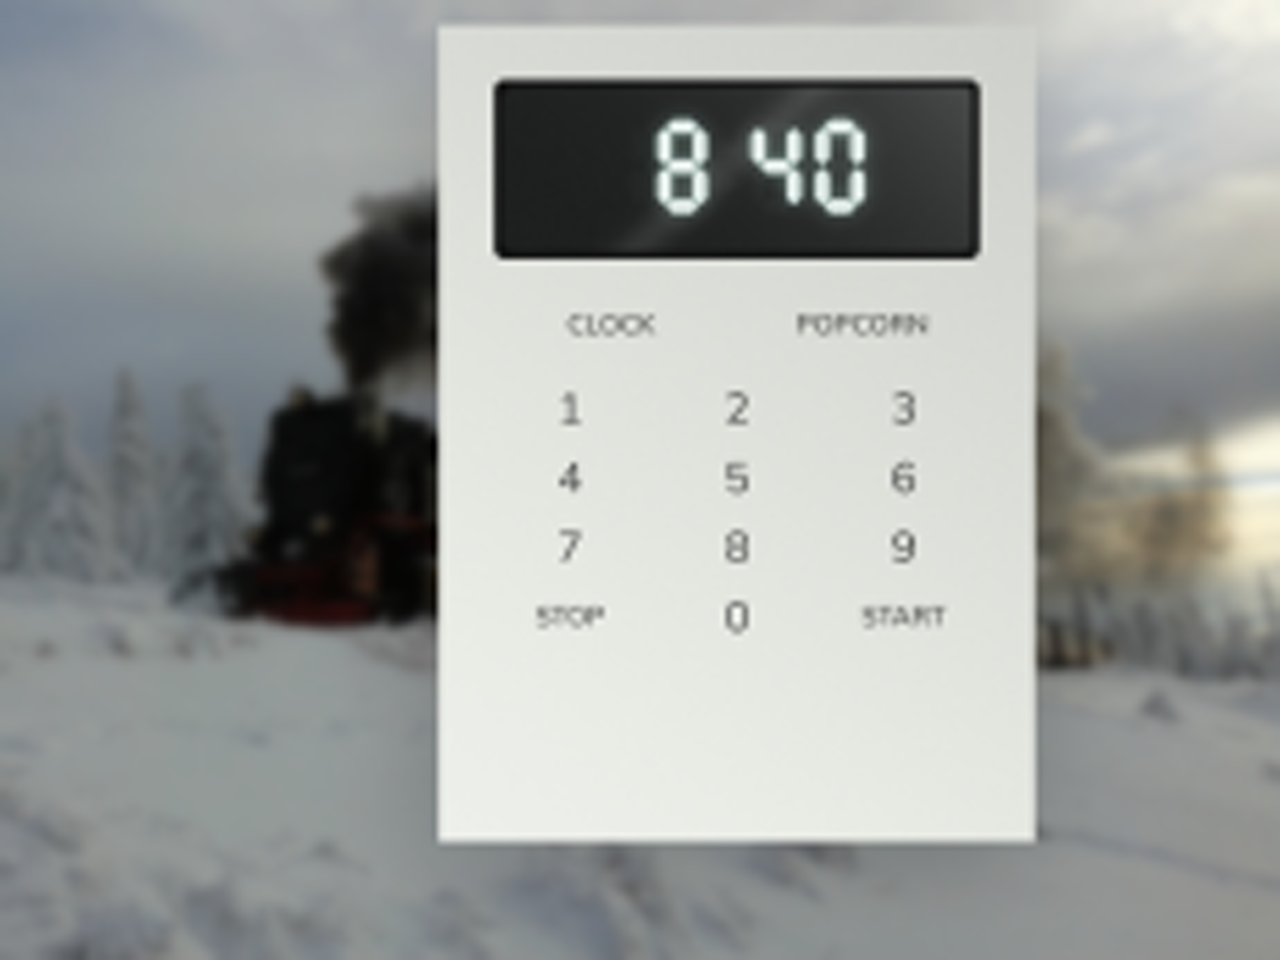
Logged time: 8:40
